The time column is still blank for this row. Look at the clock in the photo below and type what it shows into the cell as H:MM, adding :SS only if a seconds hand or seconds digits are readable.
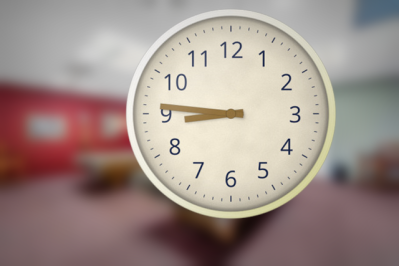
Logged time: 8:46
